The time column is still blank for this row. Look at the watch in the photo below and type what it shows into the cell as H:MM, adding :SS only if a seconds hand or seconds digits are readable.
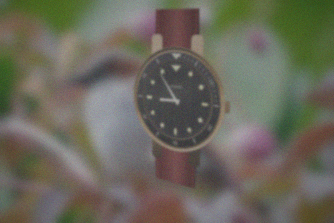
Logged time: 8:54
